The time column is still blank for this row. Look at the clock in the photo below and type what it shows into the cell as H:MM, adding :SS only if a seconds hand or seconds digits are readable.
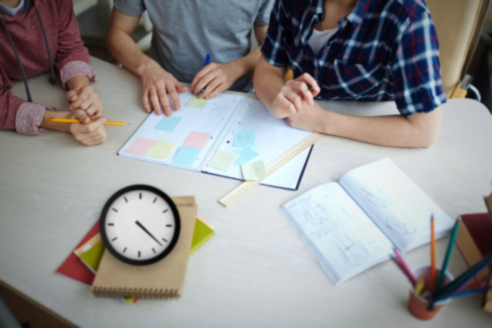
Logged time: 4:22
